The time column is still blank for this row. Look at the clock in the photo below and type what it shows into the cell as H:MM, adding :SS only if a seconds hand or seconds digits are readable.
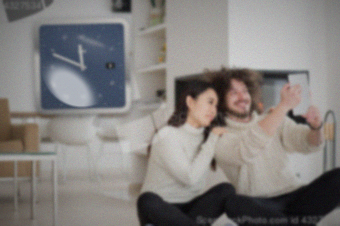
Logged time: 11:49
